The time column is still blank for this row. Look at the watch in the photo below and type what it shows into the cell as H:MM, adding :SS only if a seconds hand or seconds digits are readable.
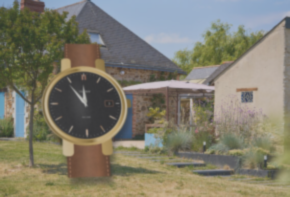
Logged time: 11:54
